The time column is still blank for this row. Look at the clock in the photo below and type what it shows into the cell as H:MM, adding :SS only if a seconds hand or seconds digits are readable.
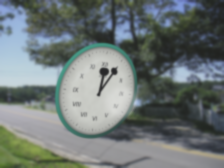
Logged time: 12:05
